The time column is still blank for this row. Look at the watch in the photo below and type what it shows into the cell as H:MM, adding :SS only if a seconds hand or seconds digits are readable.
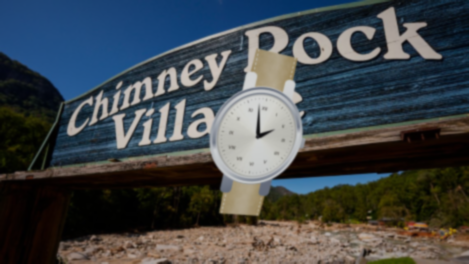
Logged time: 1:58
